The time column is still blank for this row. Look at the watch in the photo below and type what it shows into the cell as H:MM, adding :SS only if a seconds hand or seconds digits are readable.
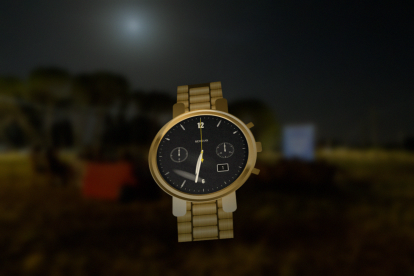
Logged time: 6:32
